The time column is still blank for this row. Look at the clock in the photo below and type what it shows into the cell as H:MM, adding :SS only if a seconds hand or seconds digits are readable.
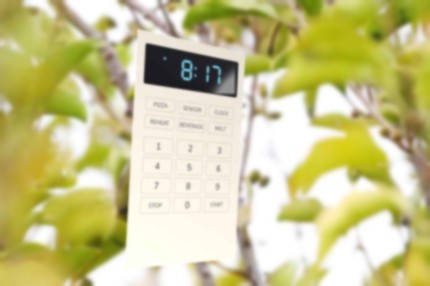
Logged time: 8:17
